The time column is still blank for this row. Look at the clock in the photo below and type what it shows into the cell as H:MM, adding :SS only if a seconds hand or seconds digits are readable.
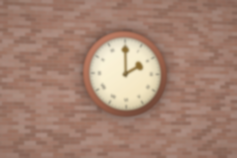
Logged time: 2:00
